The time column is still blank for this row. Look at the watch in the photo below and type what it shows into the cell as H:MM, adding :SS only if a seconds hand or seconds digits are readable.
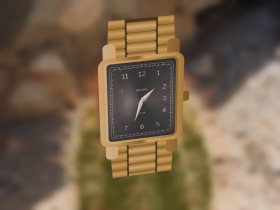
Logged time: 1:33
